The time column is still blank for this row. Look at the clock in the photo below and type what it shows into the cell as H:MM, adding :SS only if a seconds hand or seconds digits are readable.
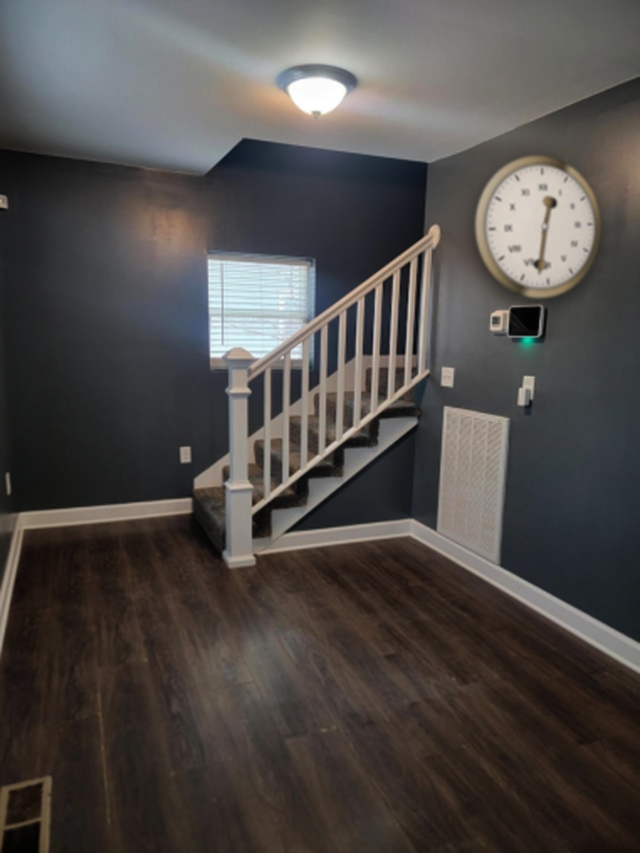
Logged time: 12:32
